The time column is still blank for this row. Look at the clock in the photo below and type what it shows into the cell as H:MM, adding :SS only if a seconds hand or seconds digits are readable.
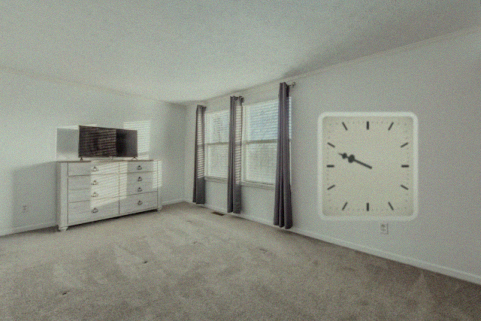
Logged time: 9:49
